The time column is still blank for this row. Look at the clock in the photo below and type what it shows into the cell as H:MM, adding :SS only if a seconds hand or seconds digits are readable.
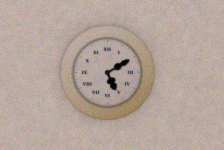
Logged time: 5:10
